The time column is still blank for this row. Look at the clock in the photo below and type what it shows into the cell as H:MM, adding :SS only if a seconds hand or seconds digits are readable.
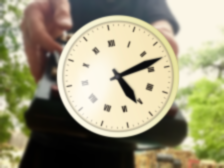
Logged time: 5:13
